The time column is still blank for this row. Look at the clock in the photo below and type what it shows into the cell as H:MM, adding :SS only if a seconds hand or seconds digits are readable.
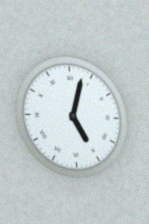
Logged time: 5:03
